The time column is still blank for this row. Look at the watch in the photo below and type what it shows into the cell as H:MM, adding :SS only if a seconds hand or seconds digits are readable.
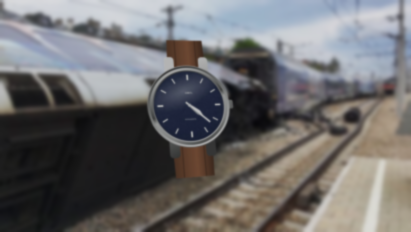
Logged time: 4:22
